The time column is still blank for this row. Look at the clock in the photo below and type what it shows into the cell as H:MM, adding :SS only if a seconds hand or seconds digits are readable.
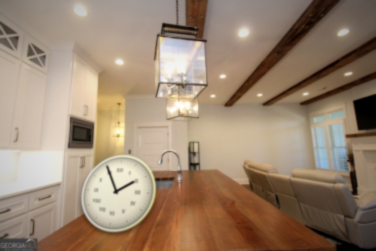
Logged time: 1:55
